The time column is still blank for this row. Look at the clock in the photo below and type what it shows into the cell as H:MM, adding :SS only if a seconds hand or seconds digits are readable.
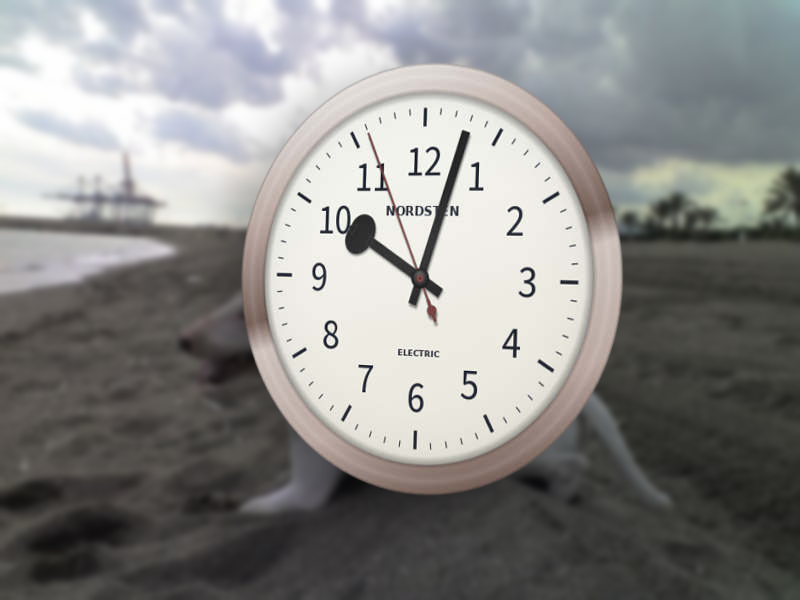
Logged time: 10:02:56
